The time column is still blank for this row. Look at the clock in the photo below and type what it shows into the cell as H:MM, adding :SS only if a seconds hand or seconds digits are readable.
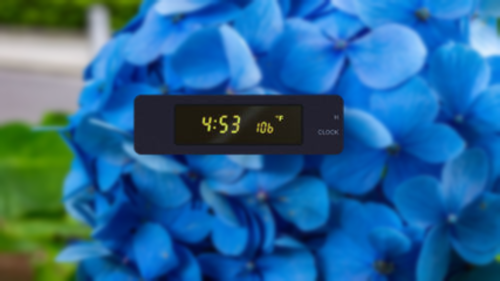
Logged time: 4:53
